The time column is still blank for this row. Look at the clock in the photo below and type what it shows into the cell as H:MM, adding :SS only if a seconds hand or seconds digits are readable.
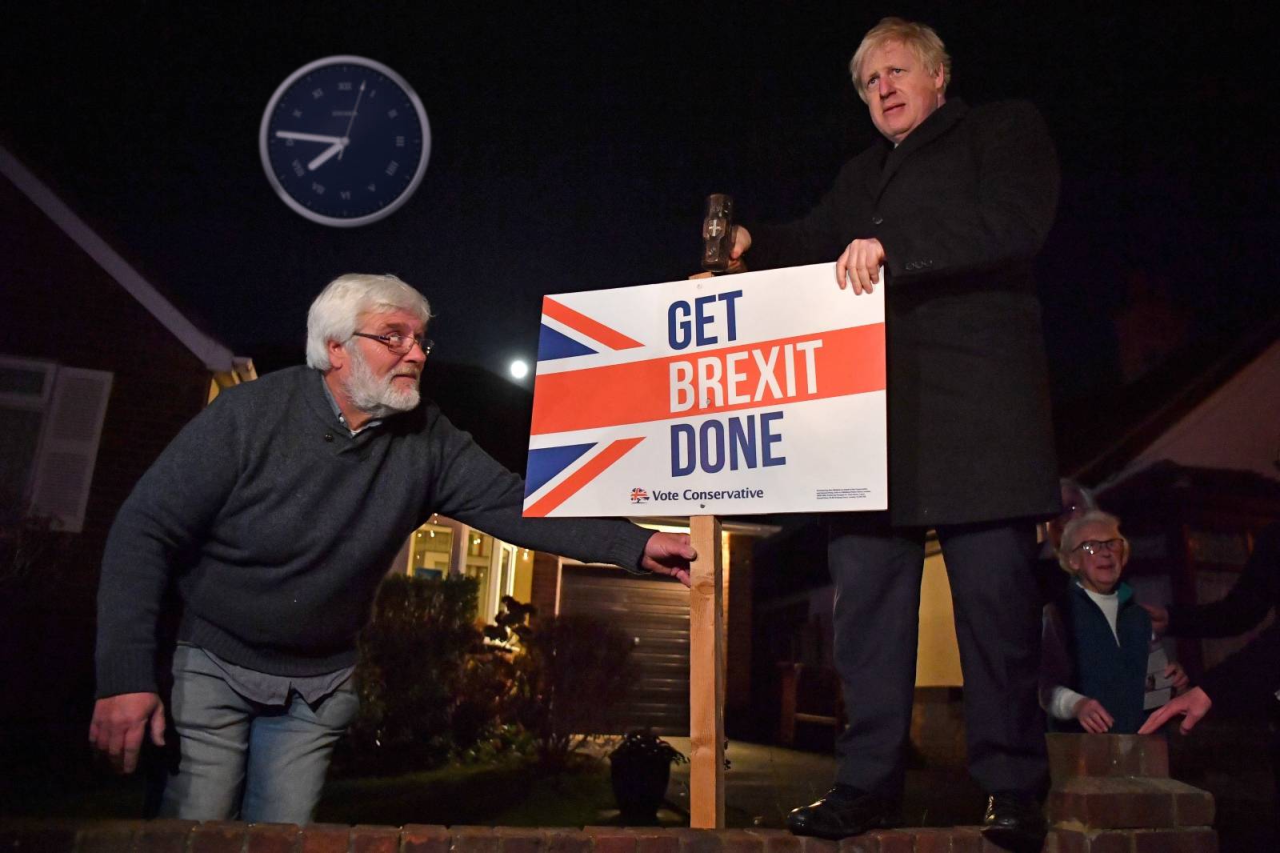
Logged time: 7:46:03
